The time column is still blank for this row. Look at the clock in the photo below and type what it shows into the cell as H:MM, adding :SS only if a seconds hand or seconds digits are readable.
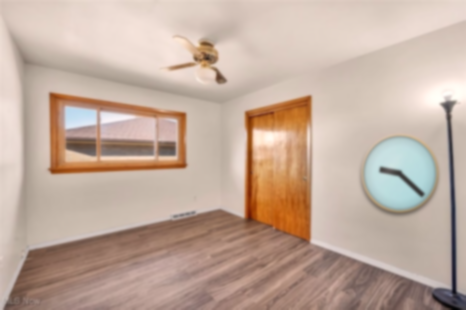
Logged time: 9:22
